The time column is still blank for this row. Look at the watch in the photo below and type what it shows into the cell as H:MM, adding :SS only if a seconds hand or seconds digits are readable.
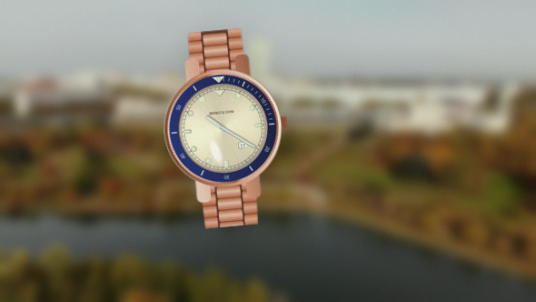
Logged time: 10:21
